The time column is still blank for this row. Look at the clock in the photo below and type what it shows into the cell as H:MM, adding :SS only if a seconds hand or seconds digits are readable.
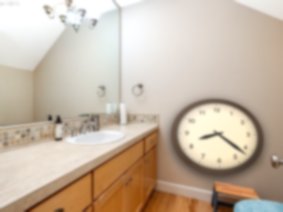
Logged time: 8:22
